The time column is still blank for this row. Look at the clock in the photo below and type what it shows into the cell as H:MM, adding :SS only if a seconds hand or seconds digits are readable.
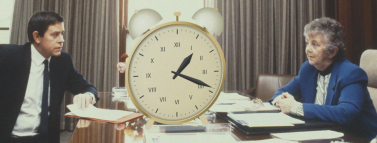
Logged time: 1:19
